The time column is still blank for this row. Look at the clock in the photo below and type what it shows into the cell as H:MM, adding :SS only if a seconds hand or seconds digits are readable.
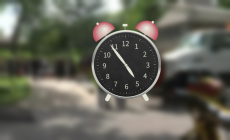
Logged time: 4:54
